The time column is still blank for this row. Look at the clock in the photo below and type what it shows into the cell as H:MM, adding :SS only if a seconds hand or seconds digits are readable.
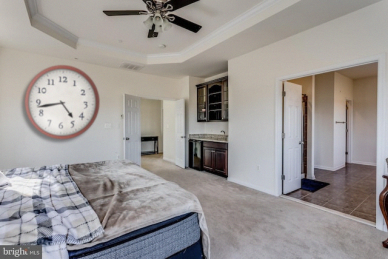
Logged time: 4:43
